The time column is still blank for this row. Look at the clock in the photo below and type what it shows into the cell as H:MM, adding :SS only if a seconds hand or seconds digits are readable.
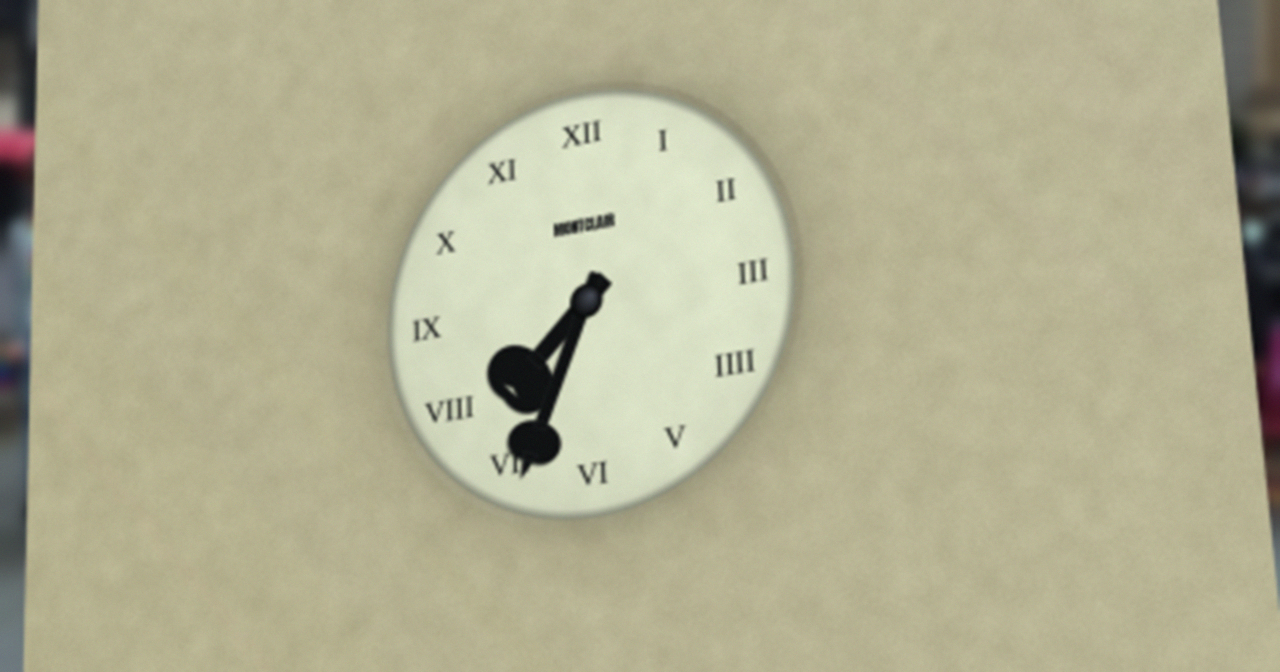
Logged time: 7:34
